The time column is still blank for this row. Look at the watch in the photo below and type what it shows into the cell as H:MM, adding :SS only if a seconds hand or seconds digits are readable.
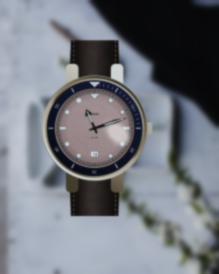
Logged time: 11:12
